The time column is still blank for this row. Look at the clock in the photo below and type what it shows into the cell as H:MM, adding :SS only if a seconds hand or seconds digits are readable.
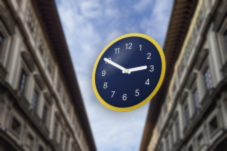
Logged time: 2:50
